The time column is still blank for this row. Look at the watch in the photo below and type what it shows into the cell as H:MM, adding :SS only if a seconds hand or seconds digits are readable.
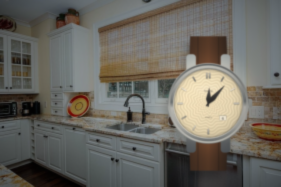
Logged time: 12:07
